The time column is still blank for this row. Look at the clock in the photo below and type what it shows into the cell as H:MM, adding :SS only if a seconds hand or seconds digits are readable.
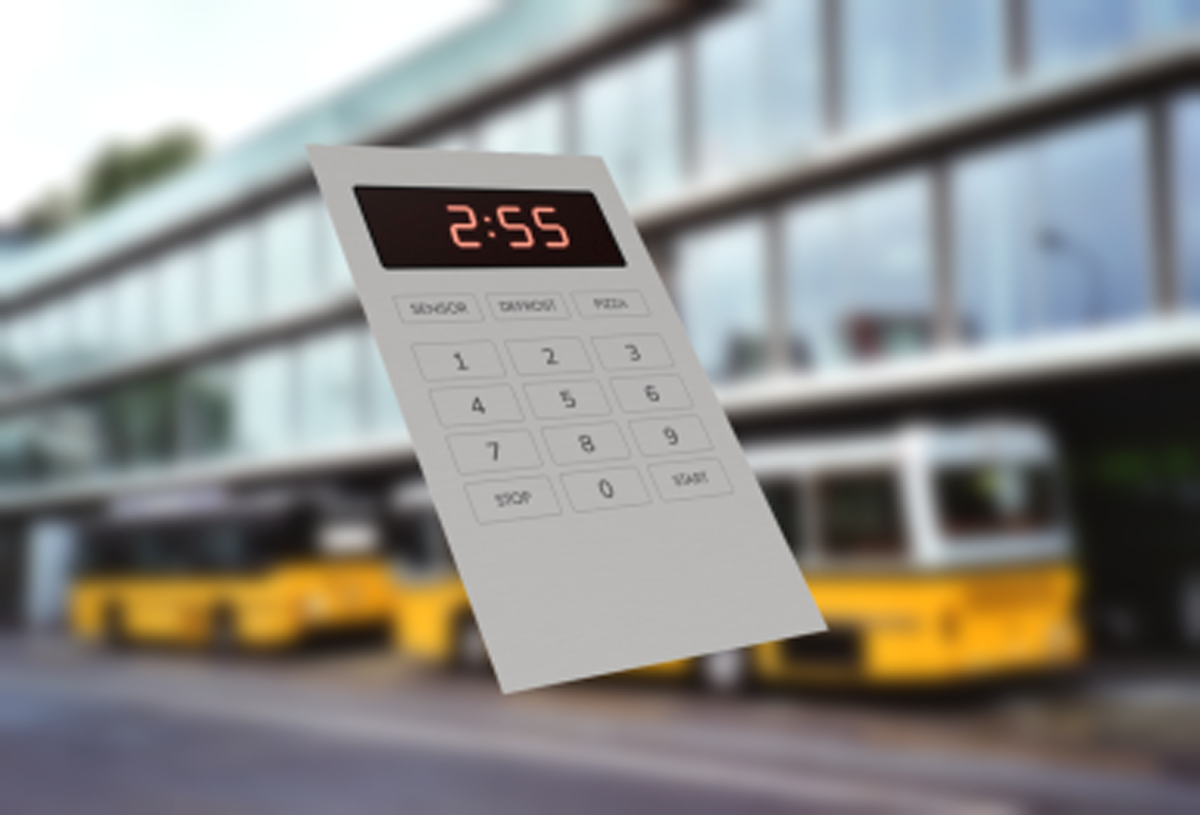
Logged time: 2:55
